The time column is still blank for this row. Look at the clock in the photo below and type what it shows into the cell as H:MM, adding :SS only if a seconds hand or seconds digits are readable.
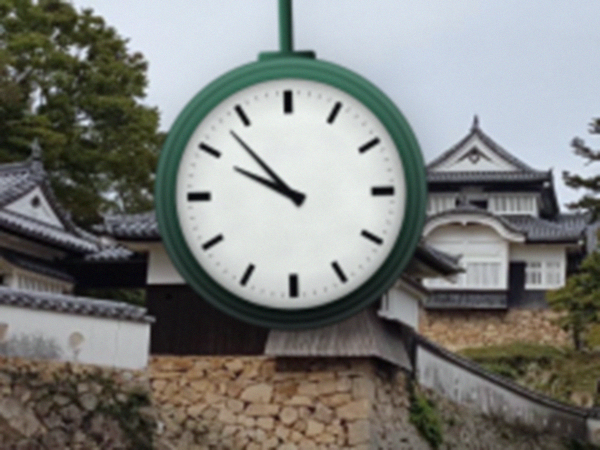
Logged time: 9:53
